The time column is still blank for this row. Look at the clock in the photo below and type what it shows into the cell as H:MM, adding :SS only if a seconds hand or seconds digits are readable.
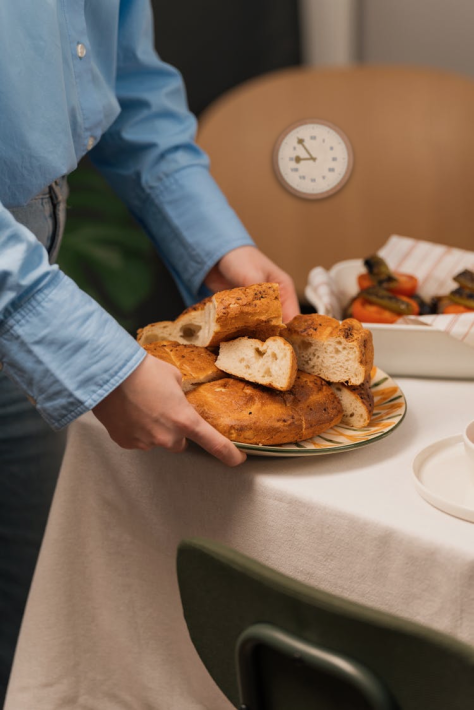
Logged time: 8:54
